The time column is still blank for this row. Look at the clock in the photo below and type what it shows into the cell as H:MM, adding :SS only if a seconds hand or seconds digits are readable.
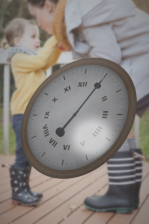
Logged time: 7:05
